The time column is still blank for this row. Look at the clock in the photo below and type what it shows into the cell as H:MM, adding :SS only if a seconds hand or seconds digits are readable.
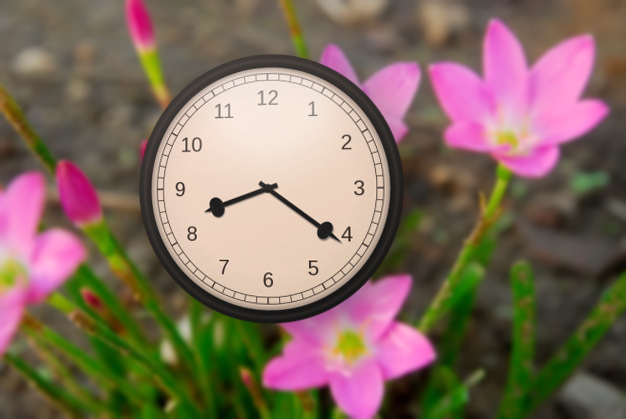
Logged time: 8:21
